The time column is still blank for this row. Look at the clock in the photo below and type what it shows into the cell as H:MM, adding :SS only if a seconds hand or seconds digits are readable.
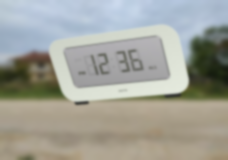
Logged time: 12:36
